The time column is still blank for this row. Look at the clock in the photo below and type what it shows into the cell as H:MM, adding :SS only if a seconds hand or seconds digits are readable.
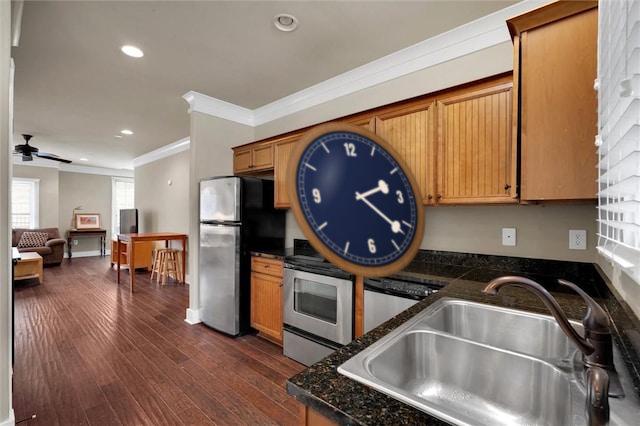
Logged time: 2:22
